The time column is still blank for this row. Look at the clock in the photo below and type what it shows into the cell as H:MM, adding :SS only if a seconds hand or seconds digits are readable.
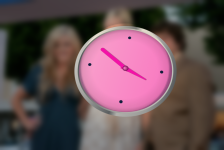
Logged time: 3:51
